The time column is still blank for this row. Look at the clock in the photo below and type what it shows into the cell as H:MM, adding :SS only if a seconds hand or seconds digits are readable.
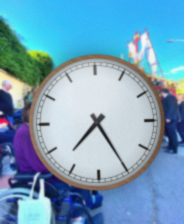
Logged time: 7:25
